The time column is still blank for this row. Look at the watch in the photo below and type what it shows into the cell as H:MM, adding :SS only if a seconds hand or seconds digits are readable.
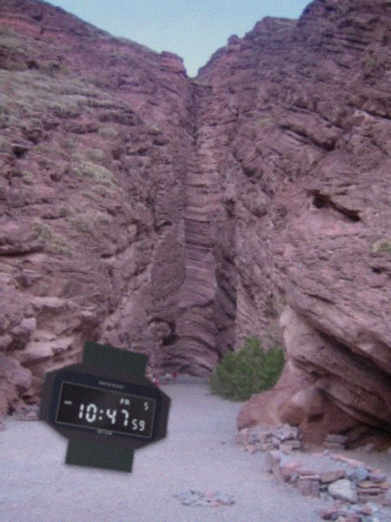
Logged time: 10:47:59
